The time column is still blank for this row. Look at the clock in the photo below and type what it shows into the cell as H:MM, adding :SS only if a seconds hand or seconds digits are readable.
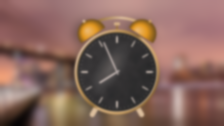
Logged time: 7:56
